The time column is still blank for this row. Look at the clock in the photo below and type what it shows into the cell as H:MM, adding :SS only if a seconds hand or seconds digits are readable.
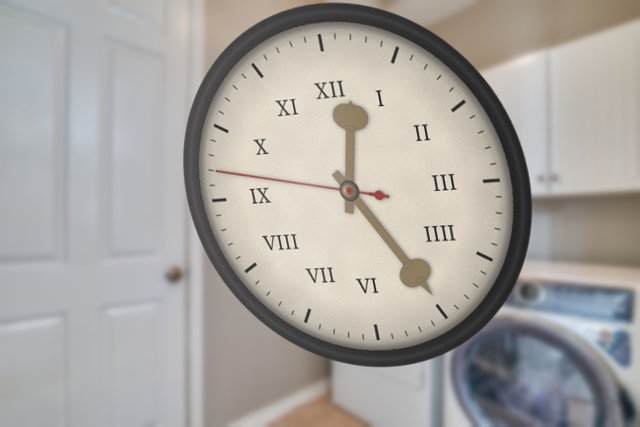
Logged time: 12:24:47
